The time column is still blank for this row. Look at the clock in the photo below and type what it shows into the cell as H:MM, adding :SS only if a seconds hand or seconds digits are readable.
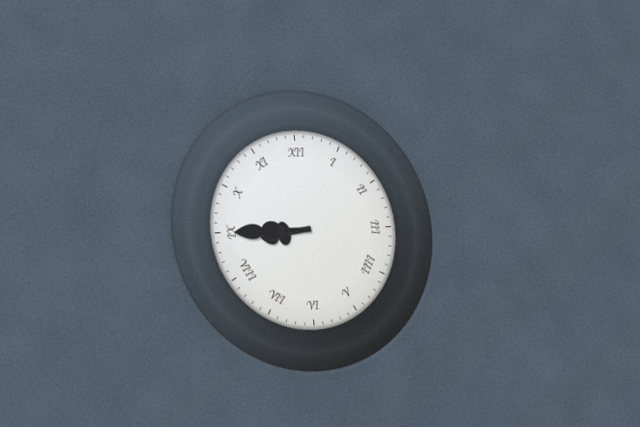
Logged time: 8:45
